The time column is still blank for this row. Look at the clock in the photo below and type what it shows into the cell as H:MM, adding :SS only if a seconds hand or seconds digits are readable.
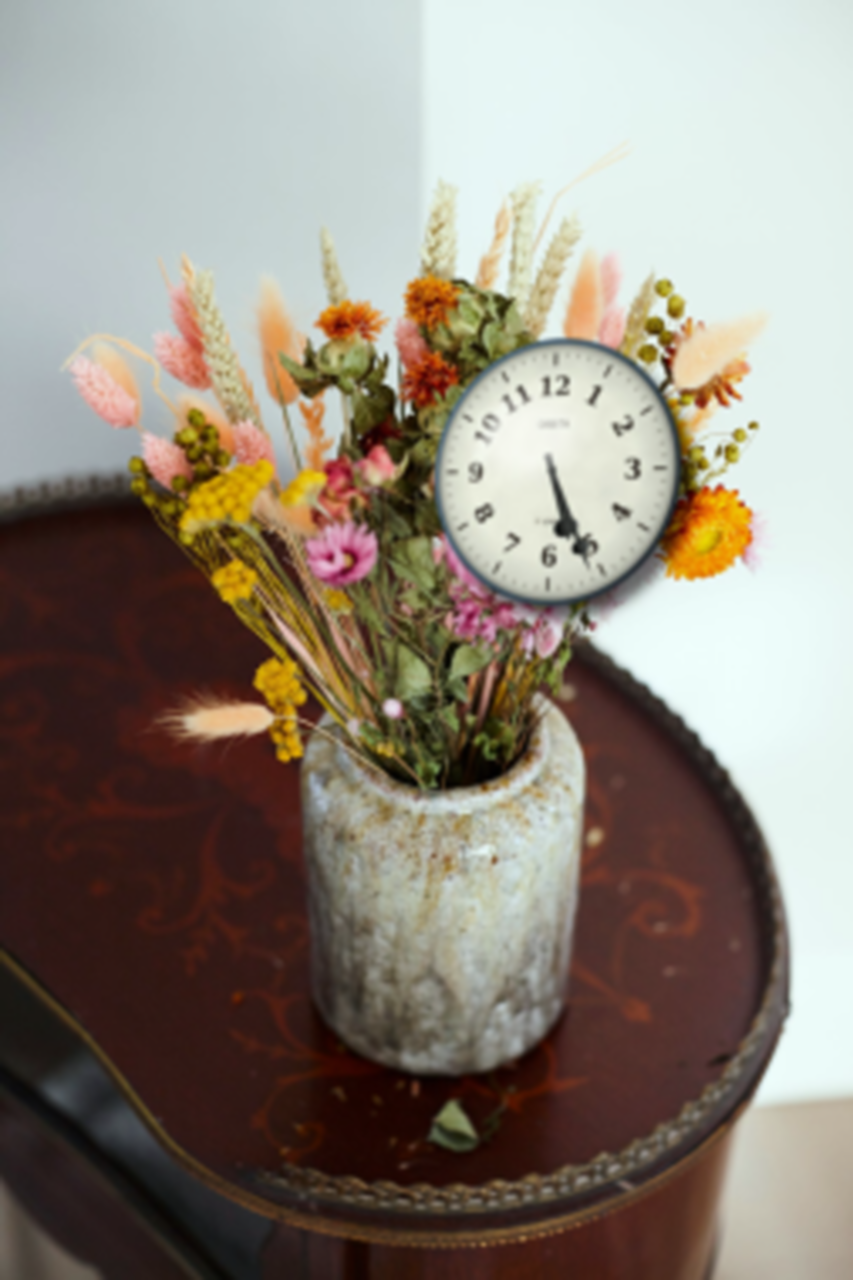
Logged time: 5:26
